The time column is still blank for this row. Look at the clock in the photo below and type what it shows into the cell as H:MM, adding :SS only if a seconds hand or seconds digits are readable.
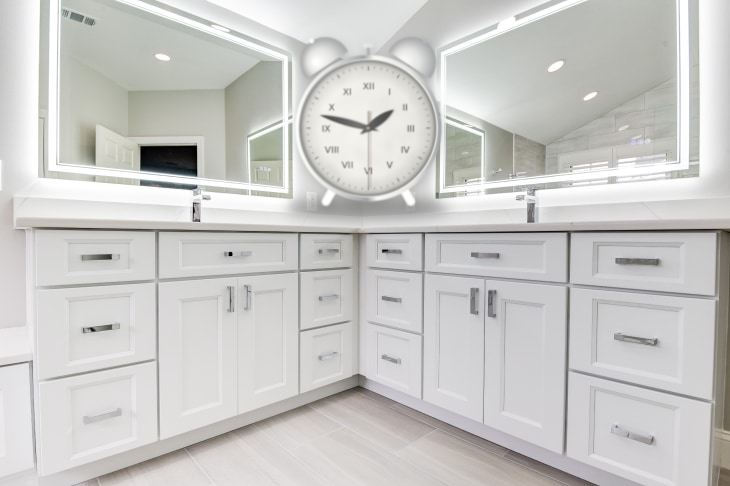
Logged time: 1:47:30
